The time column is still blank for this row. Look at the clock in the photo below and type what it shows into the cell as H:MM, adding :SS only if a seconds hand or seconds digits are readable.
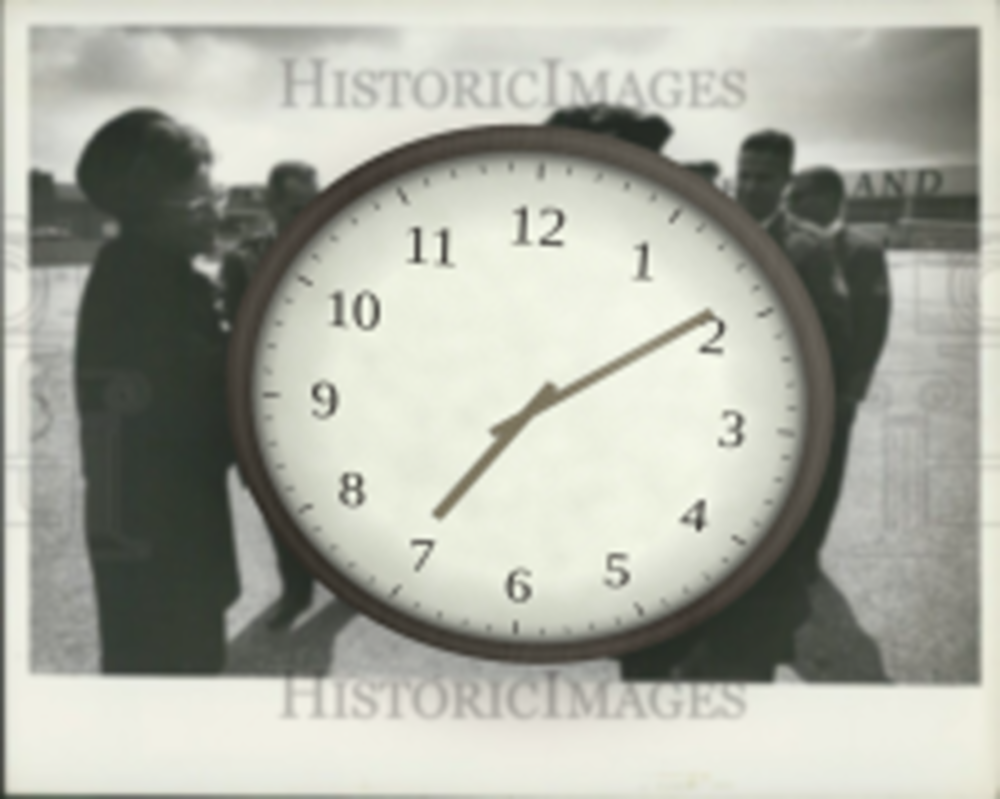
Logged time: 7:09
